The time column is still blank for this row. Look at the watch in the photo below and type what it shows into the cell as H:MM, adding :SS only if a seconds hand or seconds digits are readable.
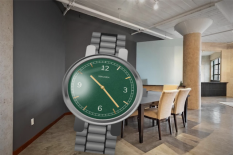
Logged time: 10:23
